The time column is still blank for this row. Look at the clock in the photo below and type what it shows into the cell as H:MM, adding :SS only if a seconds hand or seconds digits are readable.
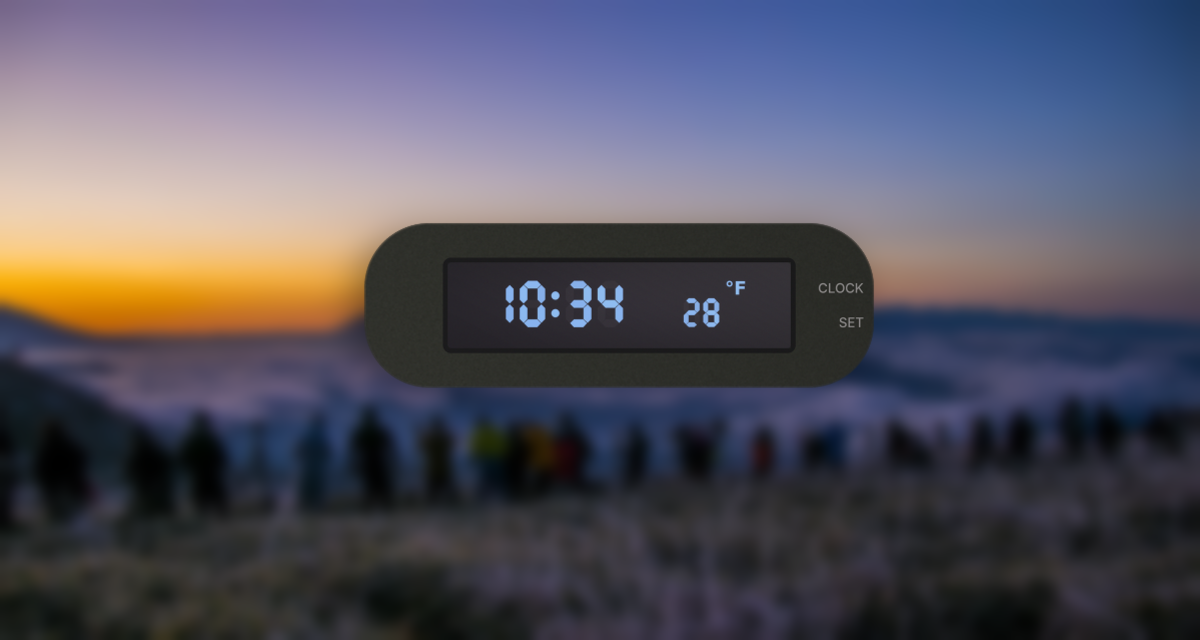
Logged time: 10:34
